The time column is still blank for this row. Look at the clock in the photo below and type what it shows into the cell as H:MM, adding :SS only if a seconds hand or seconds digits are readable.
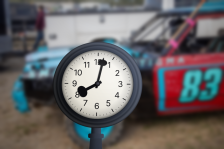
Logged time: 8:02
